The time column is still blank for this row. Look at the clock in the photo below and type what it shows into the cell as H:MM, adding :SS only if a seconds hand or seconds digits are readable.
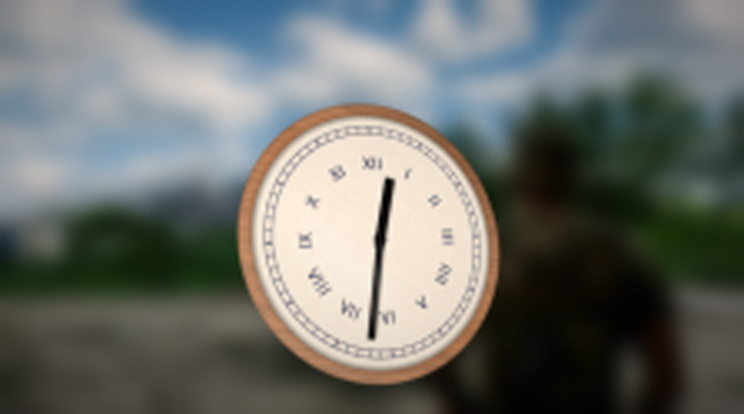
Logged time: 12:32
